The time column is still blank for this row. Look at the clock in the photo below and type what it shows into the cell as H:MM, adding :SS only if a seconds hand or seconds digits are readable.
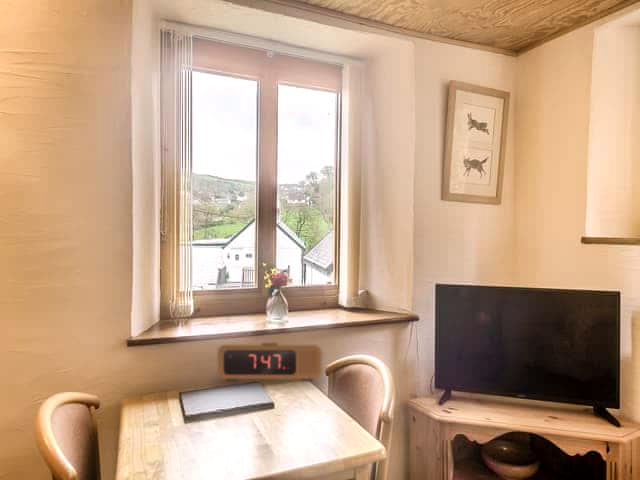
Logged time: 7:47
